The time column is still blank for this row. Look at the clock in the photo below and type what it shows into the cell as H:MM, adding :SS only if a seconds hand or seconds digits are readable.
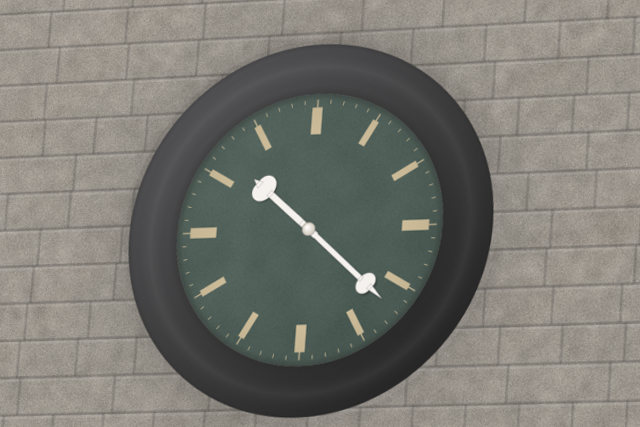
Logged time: 10:22
